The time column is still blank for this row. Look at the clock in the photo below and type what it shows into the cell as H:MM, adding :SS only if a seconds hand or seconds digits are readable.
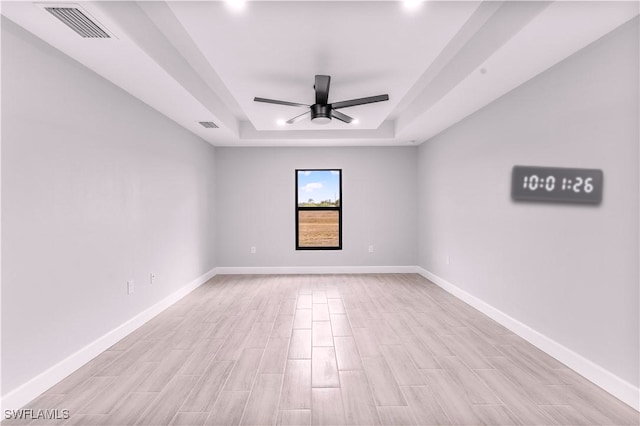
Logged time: 10:01:26
